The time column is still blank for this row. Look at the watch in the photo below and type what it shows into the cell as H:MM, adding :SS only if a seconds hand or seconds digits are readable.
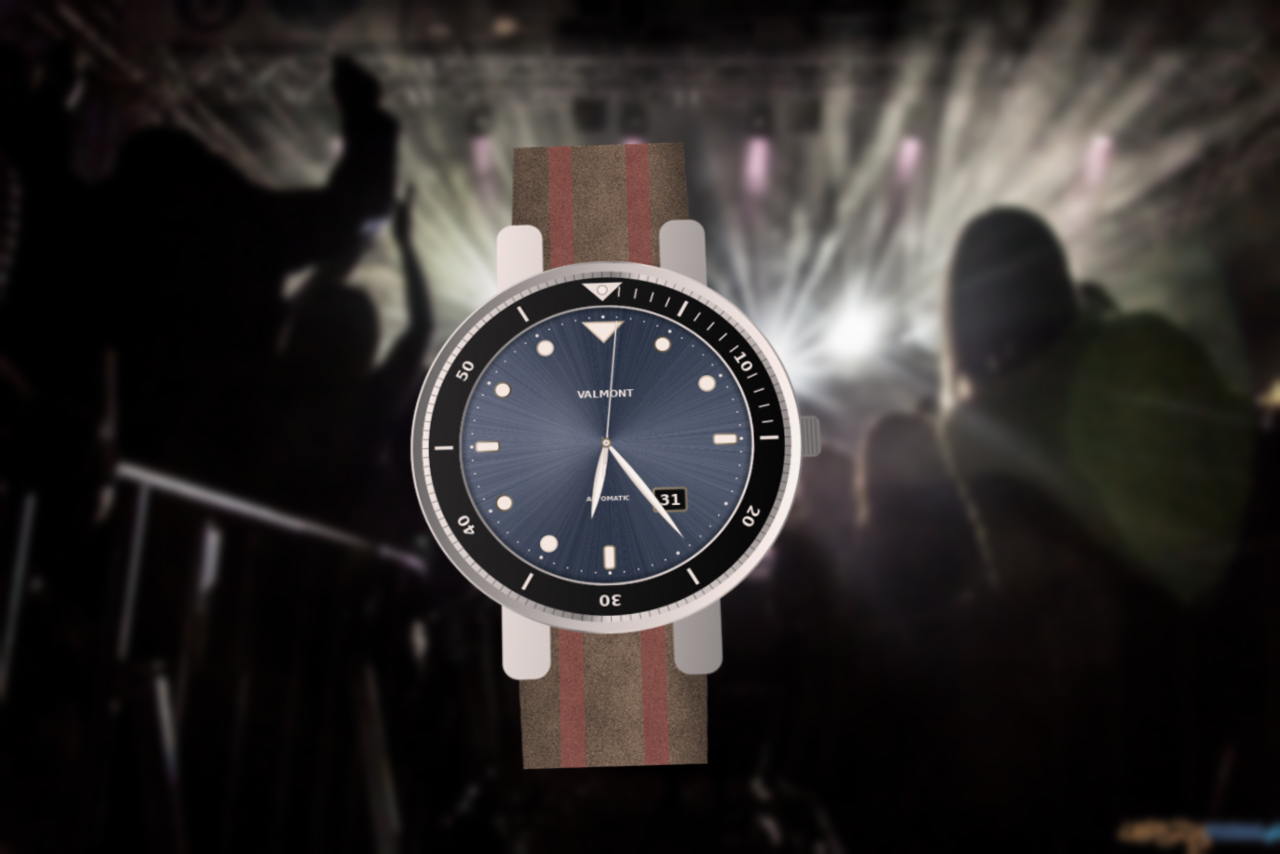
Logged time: 6:24:01
